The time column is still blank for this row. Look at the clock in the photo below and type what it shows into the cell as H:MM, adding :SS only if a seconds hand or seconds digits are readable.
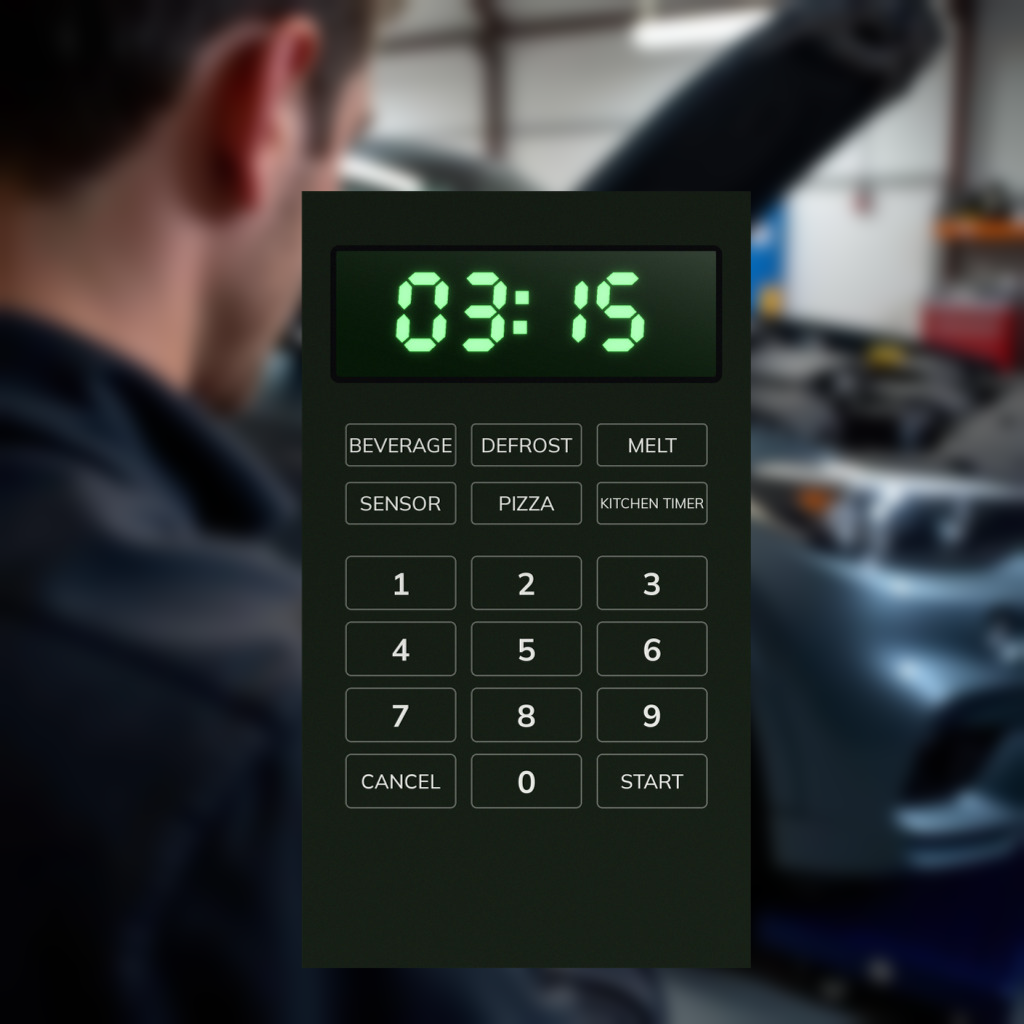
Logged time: 3:15
